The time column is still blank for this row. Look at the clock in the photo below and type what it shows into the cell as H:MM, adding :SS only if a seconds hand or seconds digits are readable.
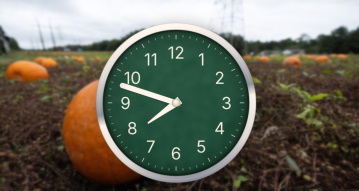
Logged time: 7:48
